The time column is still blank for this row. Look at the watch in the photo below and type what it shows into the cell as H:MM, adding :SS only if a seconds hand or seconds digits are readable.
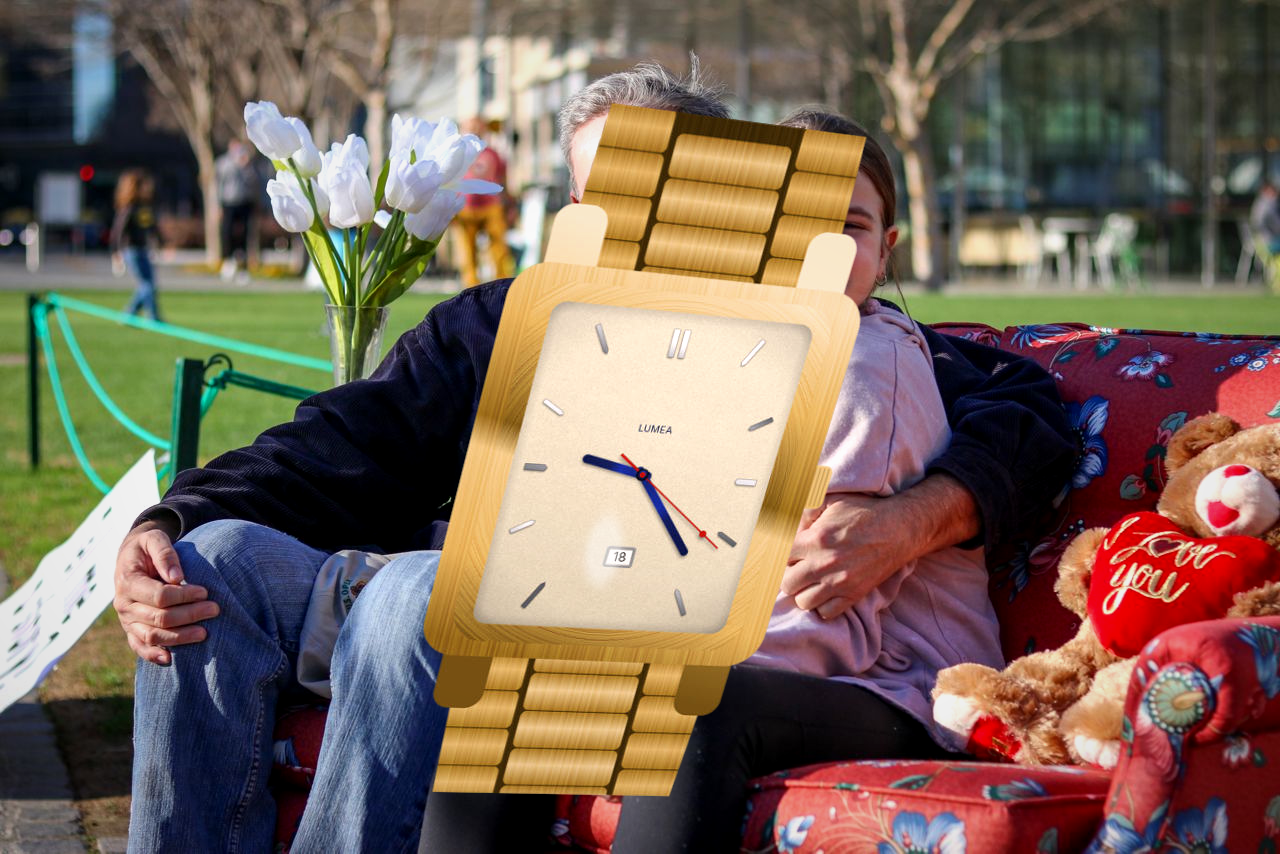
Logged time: 9:23:21
